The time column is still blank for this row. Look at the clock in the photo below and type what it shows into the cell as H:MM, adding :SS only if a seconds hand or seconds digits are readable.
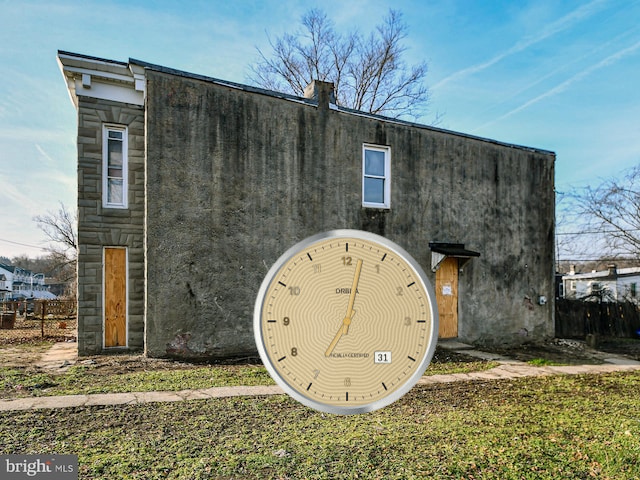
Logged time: 7:02
